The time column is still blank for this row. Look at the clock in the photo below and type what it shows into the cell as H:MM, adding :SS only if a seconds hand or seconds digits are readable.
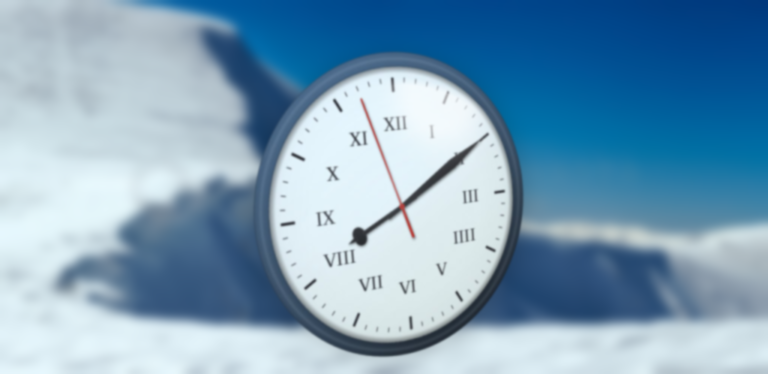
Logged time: 8:09:57
